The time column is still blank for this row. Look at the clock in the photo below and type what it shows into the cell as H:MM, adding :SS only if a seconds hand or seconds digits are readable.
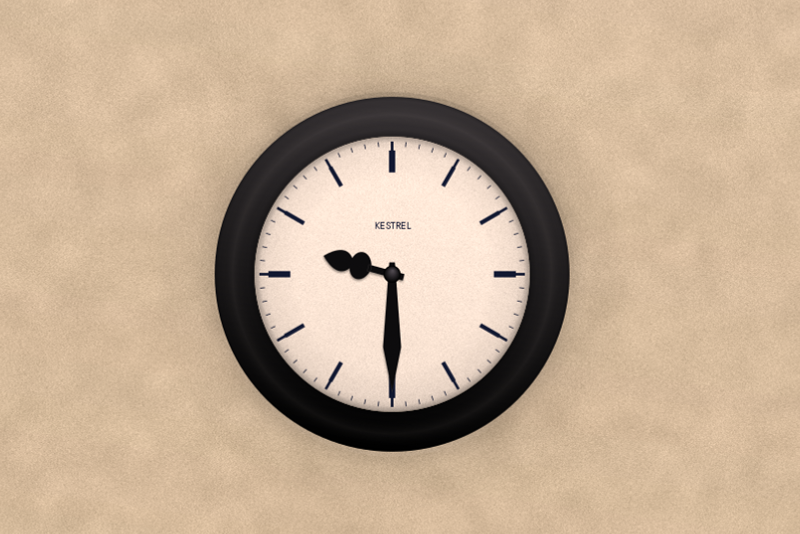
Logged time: 9:30
